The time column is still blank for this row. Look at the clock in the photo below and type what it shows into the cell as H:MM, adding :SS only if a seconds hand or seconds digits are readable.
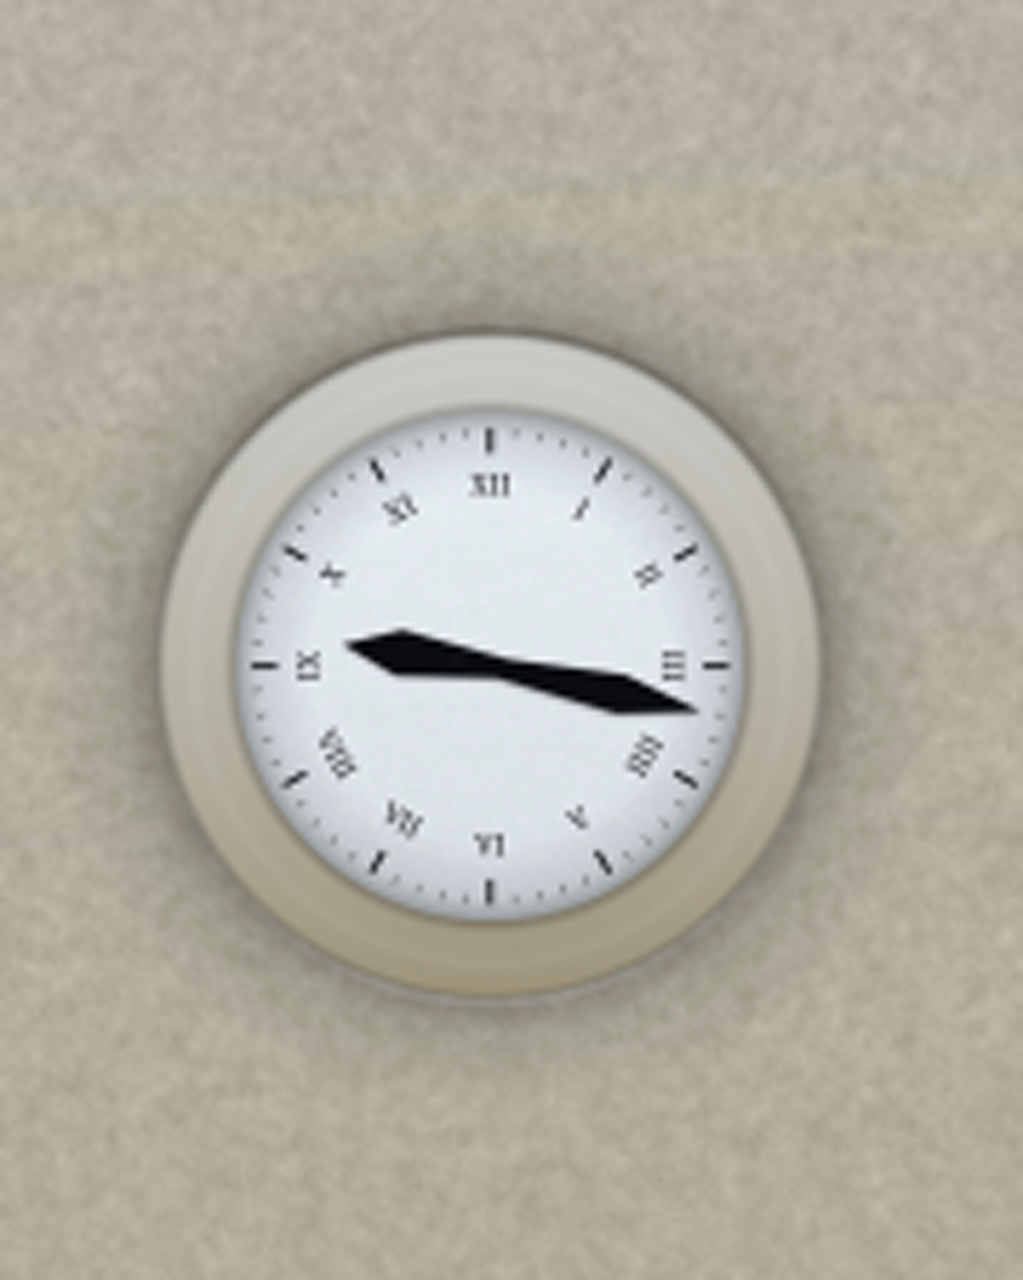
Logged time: 9:17
